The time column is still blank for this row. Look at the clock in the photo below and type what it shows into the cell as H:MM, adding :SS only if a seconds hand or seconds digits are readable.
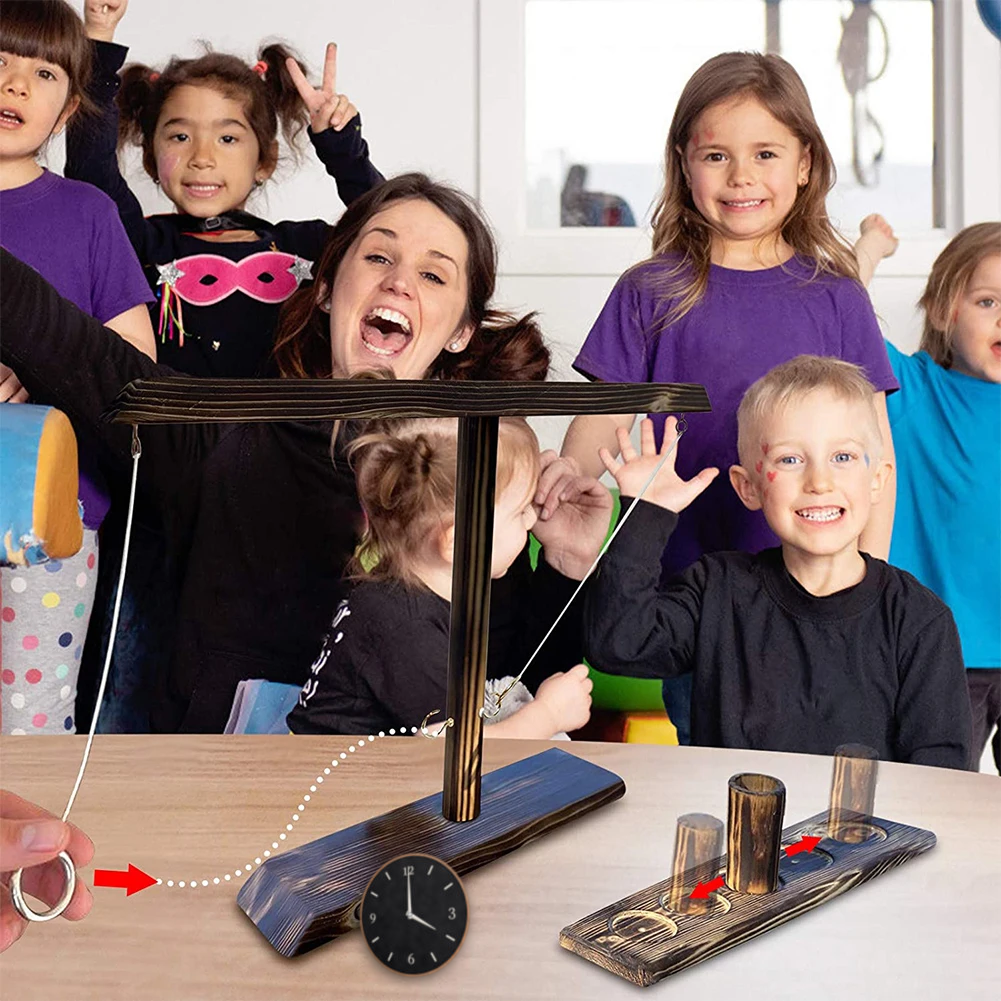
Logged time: 4:00
